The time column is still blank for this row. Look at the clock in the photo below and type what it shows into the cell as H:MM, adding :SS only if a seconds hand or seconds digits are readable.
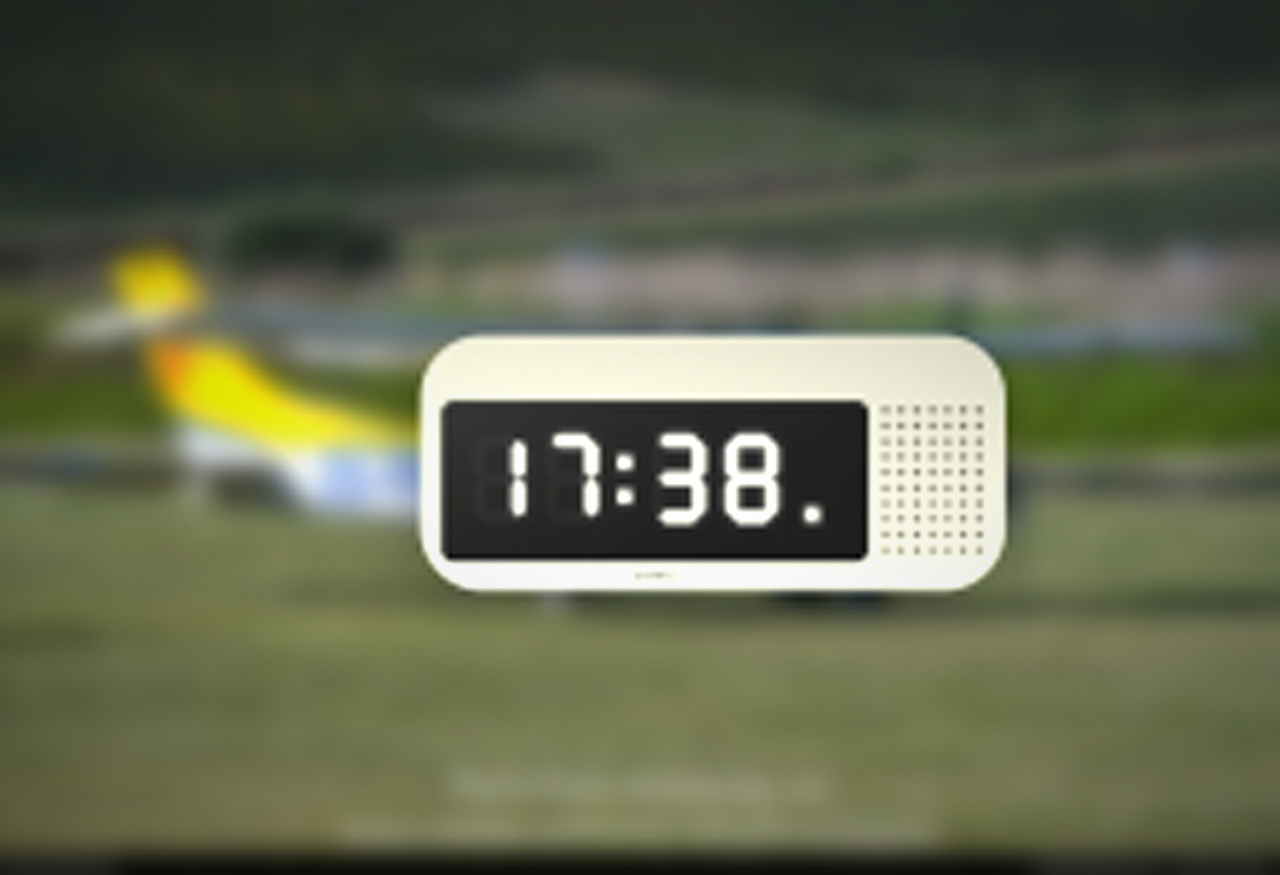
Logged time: 17:38
